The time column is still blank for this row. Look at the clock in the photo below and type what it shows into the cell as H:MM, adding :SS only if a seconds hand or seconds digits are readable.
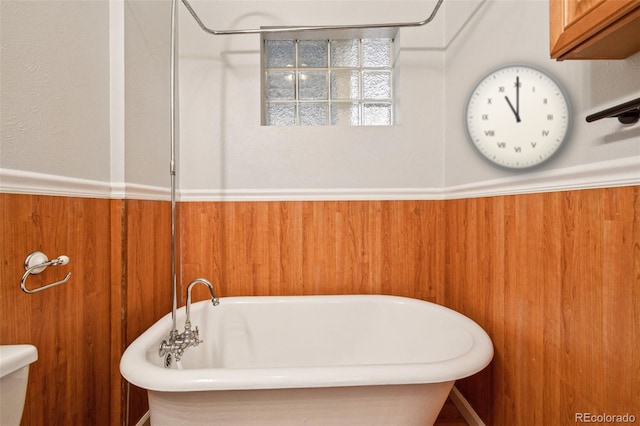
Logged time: 11:00
